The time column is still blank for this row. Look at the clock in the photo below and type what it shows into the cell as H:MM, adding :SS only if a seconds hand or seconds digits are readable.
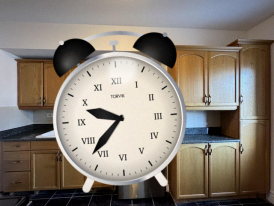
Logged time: 9:37
